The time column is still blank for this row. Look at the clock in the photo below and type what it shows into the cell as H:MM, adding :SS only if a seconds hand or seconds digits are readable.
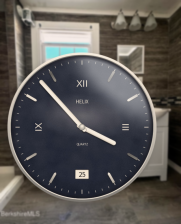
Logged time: 3:53
